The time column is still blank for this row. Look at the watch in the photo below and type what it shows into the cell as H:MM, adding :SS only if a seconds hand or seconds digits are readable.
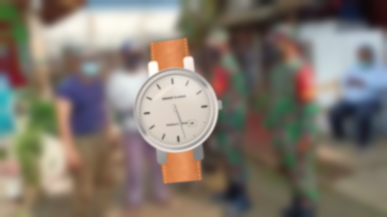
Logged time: 5:28
